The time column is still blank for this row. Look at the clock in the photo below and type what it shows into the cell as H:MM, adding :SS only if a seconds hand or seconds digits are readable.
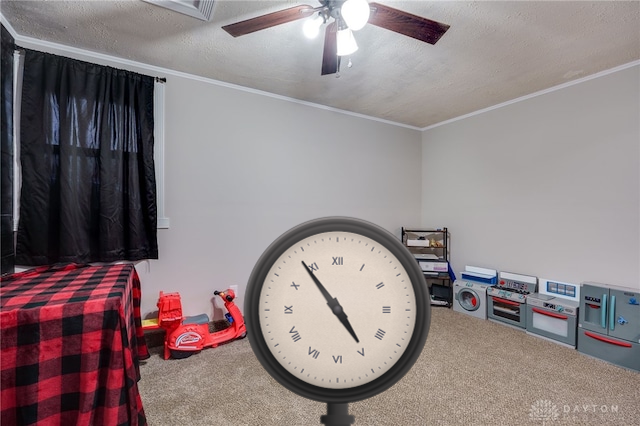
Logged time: 4:54
